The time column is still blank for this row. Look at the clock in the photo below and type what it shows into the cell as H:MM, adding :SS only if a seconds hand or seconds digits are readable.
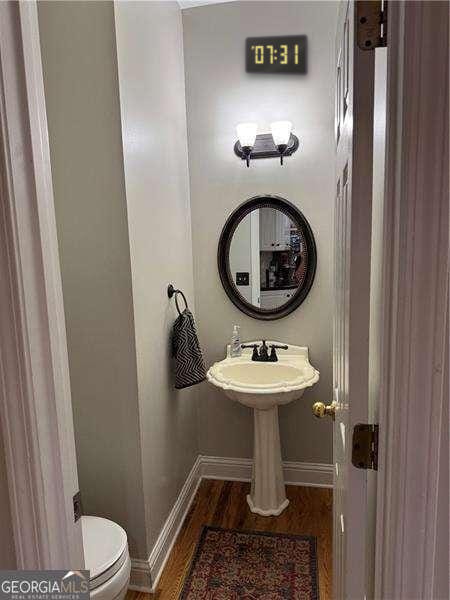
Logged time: 7:31
